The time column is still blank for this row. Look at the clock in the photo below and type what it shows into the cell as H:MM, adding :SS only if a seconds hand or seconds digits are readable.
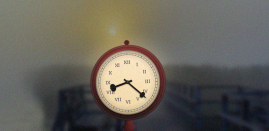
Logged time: 8:22
